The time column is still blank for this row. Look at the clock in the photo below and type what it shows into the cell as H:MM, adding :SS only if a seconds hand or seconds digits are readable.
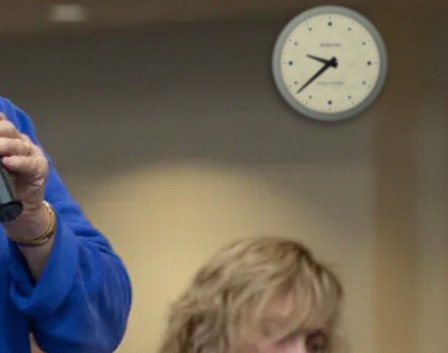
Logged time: 9:38
